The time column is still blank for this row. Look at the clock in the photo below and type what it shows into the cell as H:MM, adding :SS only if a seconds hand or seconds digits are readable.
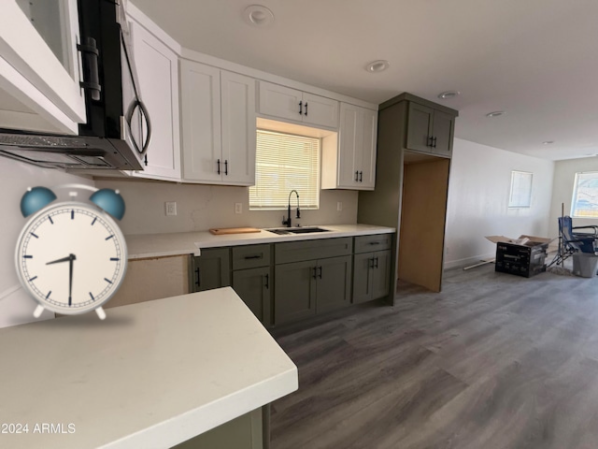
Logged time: 8:30
